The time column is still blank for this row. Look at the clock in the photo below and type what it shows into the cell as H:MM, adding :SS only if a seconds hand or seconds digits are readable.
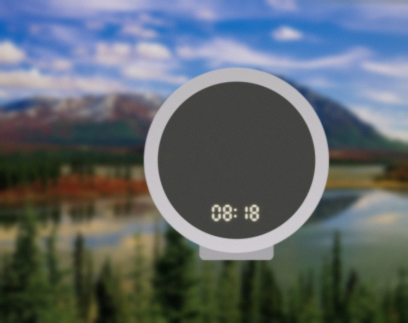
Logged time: 8:18
